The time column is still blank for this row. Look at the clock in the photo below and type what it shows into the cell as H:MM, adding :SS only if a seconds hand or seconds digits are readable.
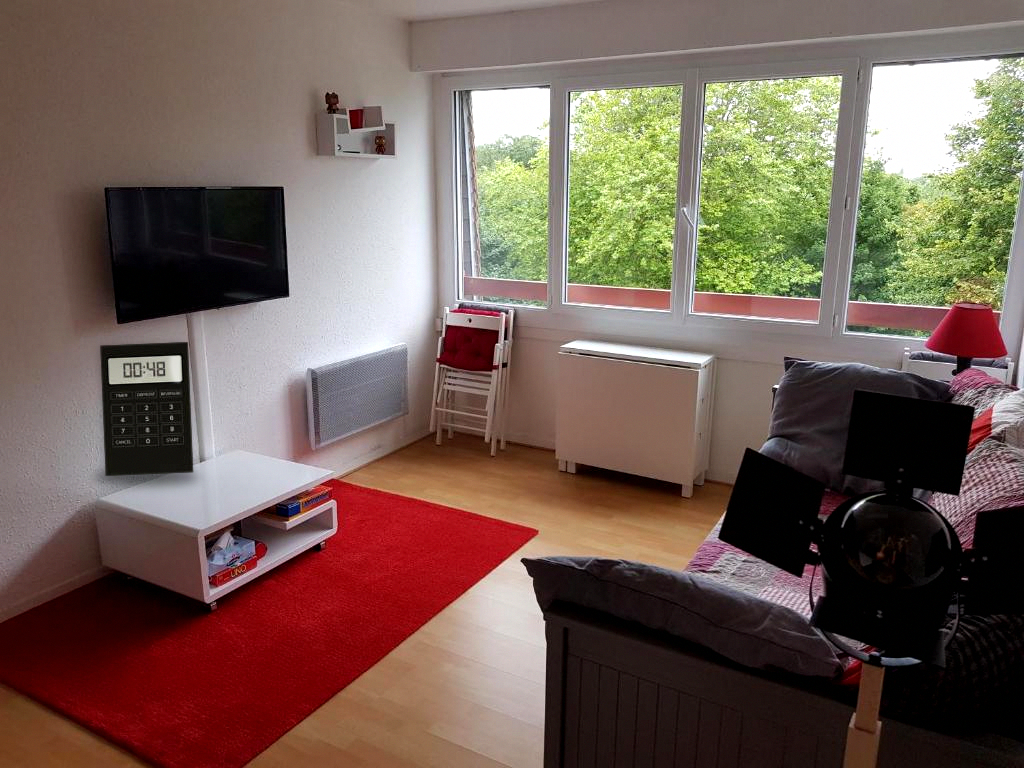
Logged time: 0:48
